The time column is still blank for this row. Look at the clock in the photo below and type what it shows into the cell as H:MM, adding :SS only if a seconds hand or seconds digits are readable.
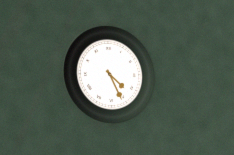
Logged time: 4:26
